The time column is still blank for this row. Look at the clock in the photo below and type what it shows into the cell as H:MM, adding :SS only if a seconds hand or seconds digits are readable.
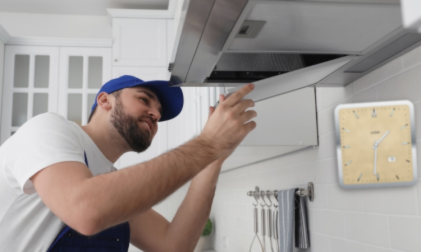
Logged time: 1:31
